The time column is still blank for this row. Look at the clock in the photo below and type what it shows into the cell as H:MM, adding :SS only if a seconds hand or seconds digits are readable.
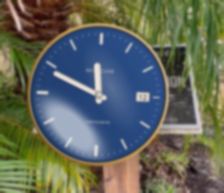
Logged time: 11:49
